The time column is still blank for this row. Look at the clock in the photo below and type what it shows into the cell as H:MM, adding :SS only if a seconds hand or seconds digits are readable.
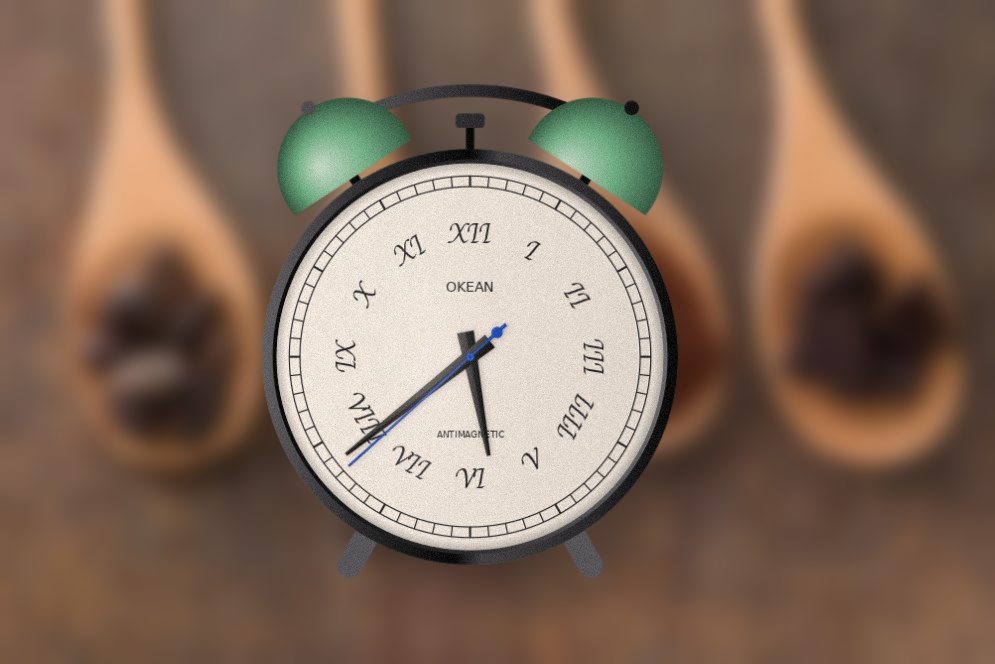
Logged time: 5:38:38
